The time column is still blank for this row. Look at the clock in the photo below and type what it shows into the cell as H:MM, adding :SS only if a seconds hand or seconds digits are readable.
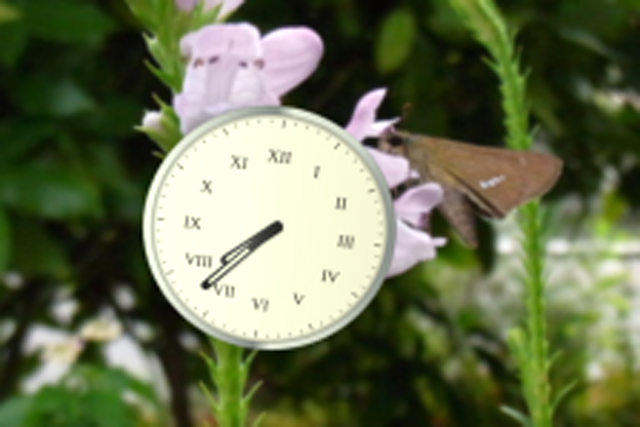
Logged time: 7:37
